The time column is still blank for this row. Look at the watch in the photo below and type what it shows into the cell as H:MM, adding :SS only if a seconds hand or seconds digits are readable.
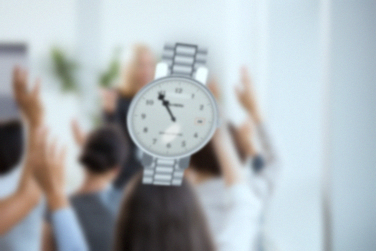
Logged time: 10:54
